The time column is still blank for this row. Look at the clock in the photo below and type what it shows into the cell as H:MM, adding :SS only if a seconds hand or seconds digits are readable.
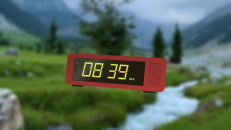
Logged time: 8:39
